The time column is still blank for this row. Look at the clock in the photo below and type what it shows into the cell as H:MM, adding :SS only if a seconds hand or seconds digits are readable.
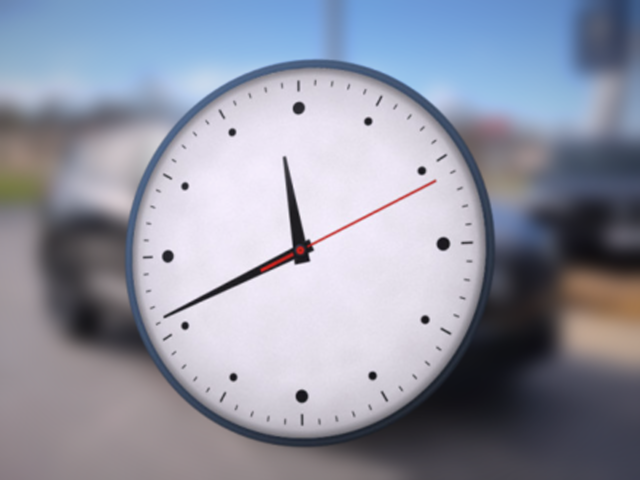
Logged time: 11:41:11
